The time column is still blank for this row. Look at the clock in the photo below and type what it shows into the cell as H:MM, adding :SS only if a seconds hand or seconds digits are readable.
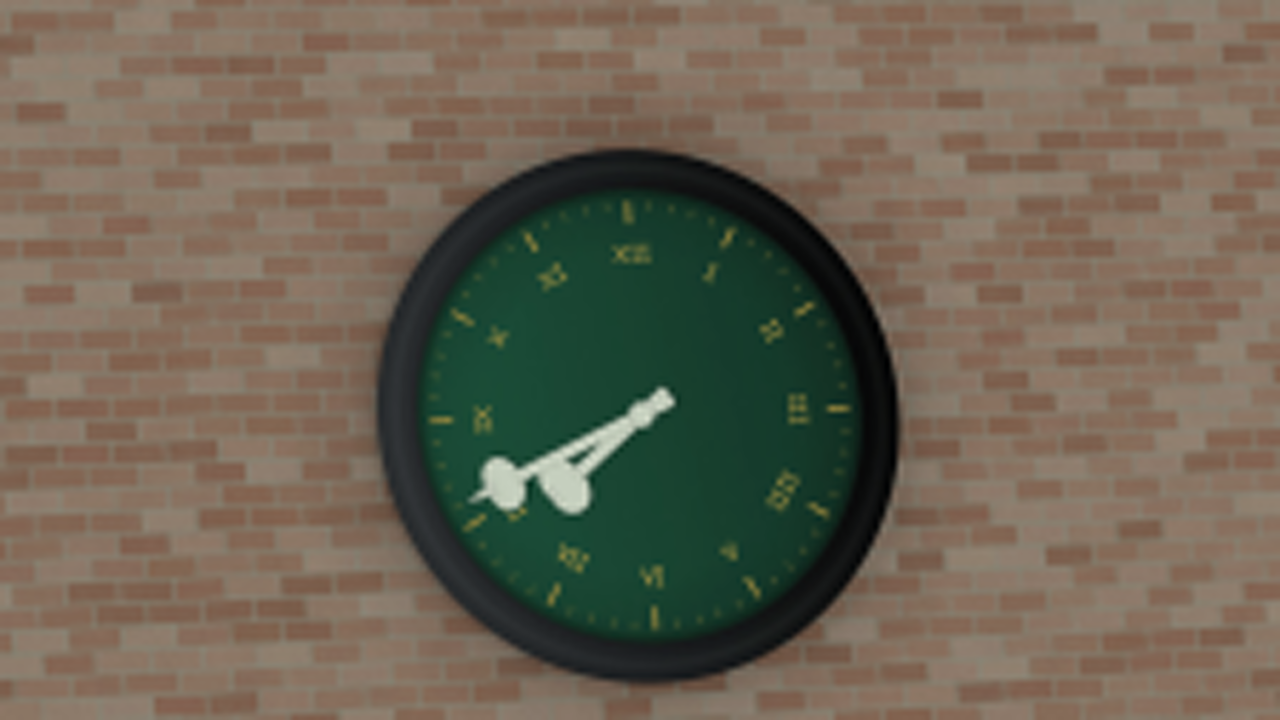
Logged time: 7:41
